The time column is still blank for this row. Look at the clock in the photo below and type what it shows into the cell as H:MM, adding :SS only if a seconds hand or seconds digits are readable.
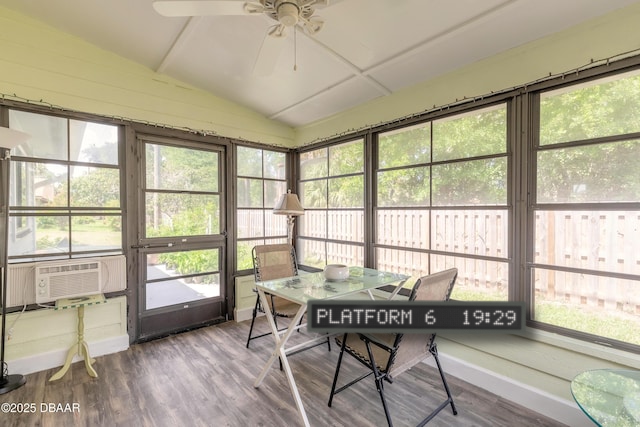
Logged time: 19:29
